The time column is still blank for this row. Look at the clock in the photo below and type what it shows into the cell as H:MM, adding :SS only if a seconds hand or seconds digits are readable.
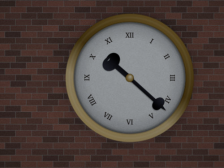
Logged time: 10:22
